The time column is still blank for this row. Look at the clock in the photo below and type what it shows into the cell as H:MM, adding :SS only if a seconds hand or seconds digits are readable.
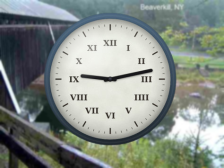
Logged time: 9:13
